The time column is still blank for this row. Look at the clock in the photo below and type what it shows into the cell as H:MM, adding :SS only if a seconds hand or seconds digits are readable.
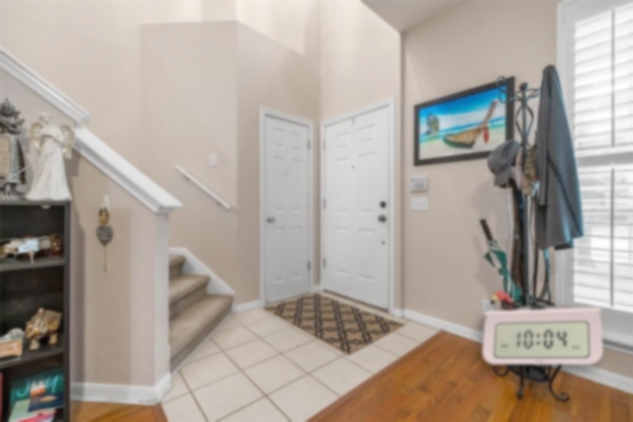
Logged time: 10:04
